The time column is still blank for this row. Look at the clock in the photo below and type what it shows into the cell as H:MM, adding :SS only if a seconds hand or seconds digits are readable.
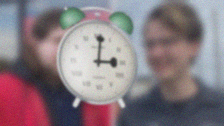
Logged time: 3:01
